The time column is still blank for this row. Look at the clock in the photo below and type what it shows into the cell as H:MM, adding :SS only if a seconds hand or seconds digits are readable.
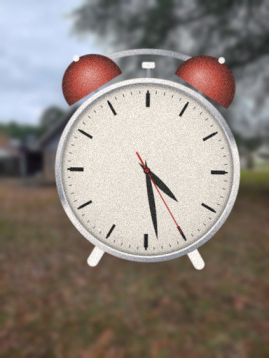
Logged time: 4:28:25
